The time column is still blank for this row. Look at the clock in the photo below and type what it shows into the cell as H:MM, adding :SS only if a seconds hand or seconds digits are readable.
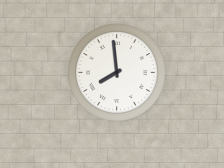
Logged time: 7:59
